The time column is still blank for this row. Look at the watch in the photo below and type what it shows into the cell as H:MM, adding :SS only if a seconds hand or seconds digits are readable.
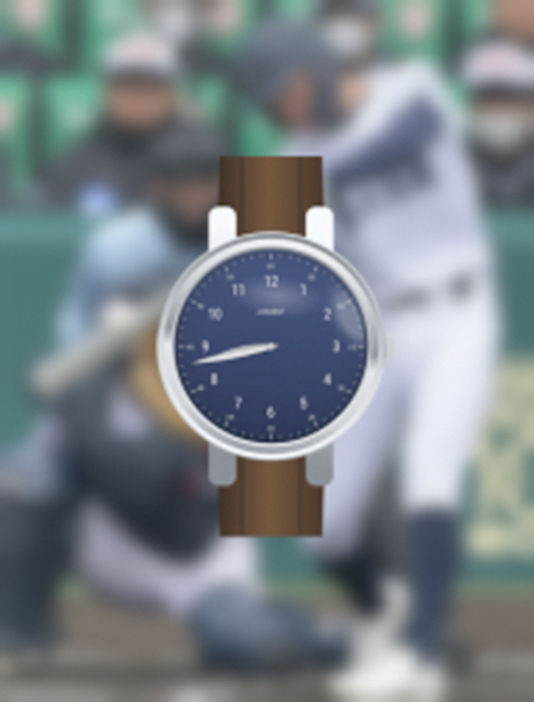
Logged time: 8:43
